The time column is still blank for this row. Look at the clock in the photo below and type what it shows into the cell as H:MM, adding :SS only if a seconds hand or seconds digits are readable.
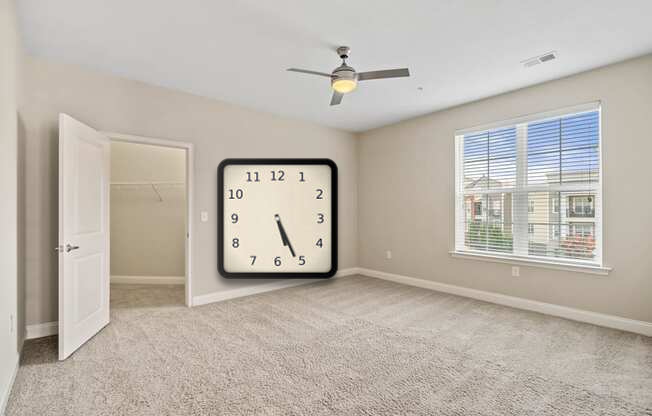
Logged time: 5:26
